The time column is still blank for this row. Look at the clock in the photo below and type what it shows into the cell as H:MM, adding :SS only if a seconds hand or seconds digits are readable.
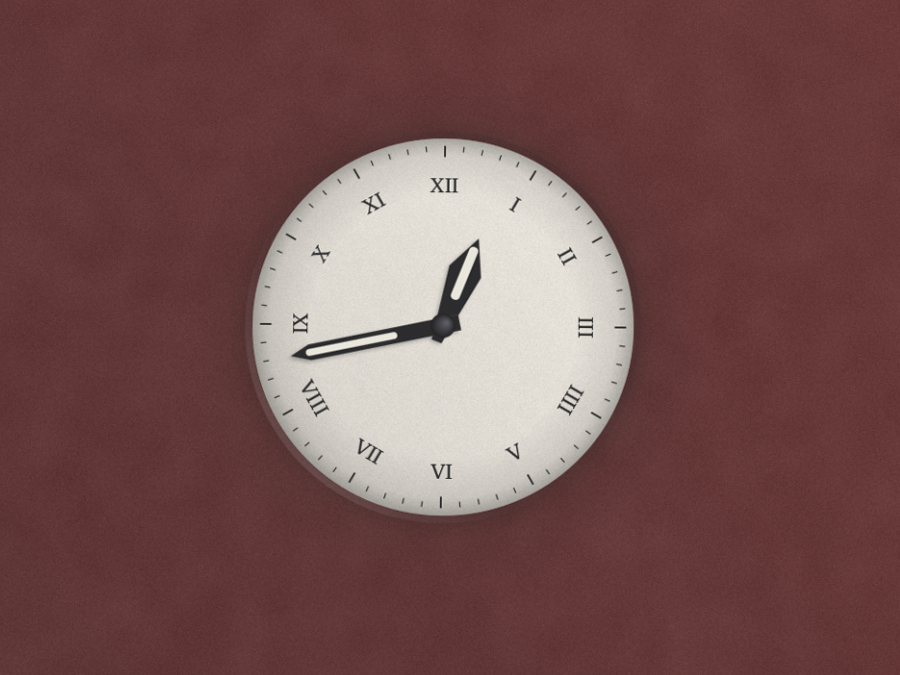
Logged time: 12:43
